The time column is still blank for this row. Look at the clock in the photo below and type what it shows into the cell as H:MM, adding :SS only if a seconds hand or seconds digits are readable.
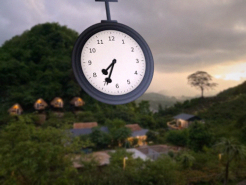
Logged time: 7:34
